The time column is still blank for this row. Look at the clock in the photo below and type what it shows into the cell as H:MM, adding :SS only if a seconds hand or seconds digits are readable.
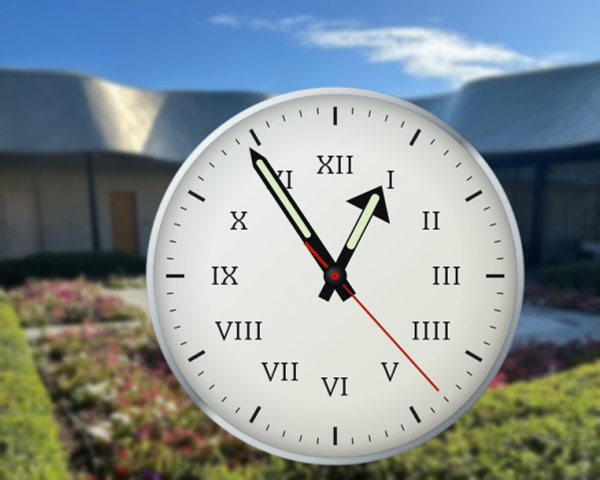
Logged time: 12:54:23
